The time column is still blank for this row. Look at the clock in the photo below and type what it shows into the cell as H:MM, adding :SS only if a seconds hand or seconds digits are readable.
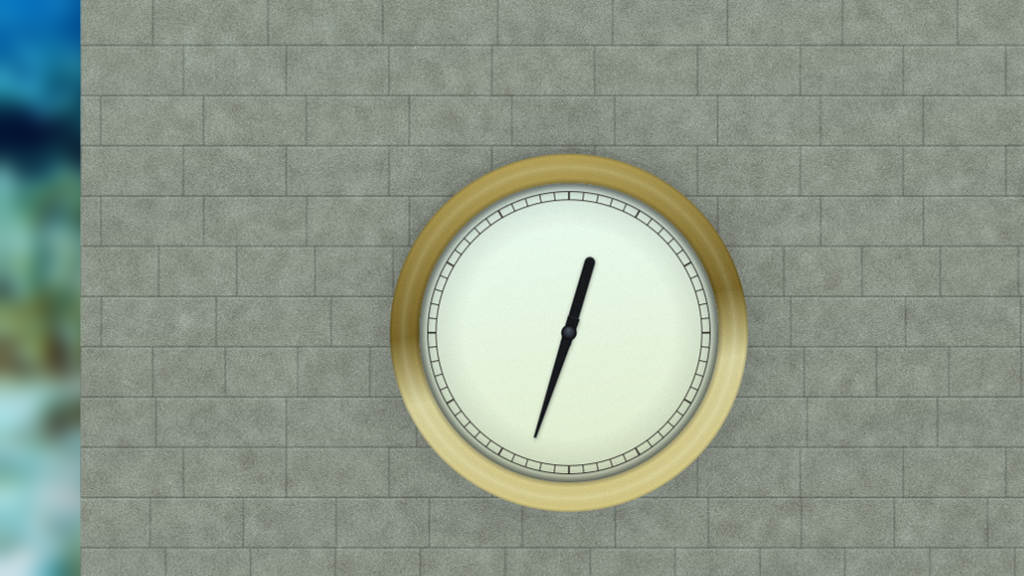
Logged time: 12:33
